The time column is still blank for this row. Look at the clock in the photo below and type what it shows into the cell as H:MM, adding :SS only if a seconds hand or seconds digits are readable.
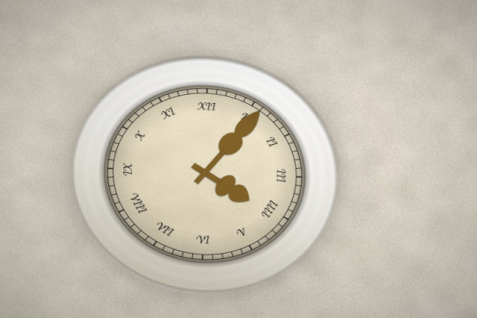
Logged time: 4:06
